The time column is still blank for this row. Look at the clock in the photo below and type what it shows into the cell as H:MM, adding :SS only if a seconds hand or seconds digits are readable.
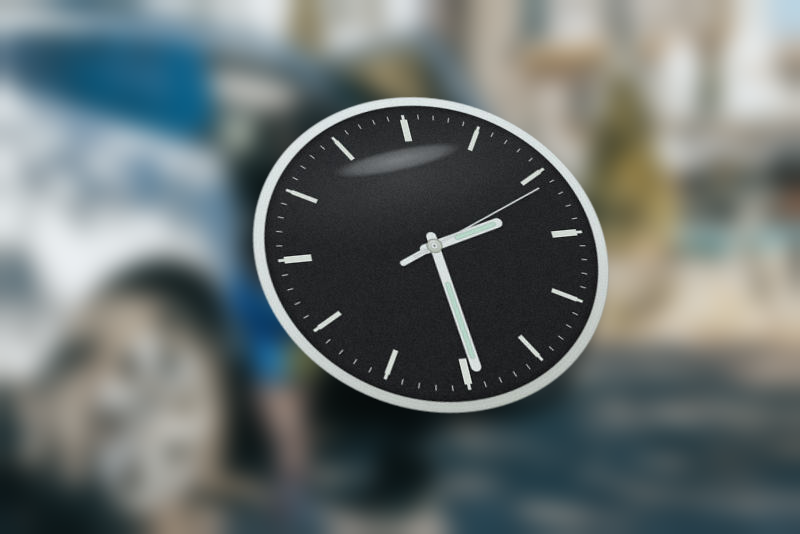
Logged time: 2:29:11
